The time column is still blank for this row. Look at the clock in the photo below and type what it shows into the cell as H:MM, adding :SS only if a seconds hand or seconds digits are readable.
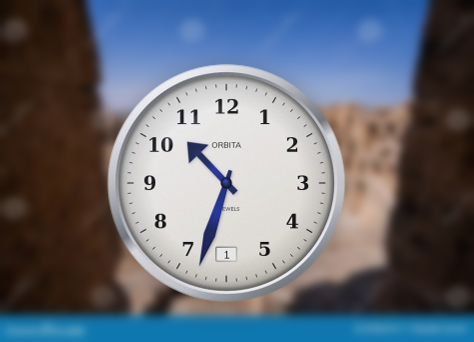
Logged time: 10:33
